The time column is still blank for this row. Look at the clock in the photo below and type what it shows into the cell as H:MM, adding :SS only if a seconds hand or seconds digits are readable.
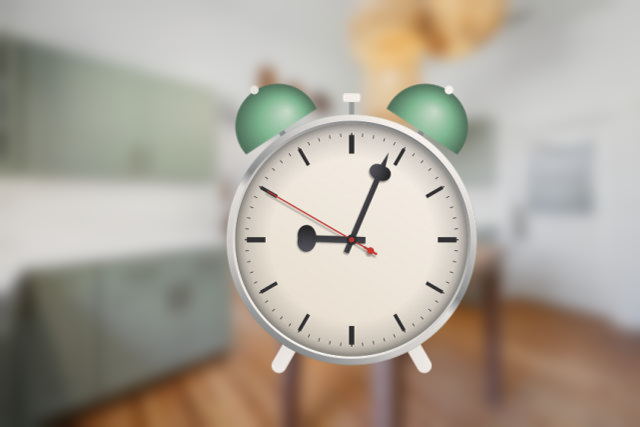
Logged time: 9:03:50
